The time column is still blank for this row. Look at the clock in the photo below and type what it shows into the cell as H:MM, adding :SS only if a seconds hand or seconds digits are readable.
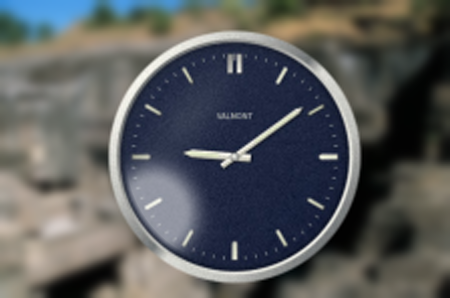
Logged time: 9:09
